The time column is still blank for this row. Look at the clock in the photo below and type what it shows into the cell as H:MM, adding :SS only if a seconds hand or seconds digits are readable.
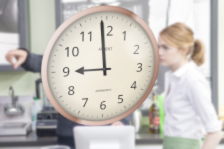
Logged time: 8:59
